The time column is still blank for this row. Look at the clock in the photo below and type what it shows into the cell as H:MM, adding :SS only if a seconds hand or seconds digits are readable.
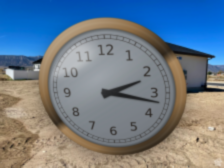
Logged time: 2:17
